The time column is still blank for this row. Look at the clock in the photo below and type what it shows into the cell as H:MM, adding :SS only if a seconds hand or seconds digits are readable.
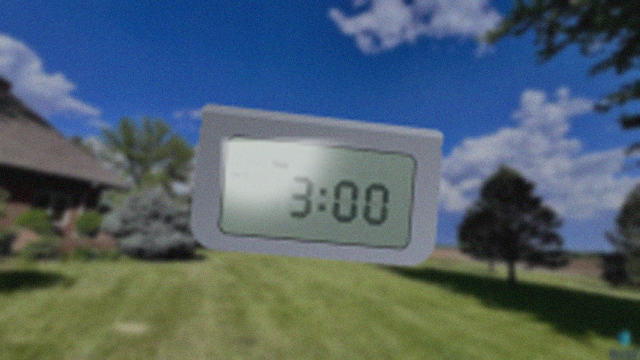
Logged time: 3:00
